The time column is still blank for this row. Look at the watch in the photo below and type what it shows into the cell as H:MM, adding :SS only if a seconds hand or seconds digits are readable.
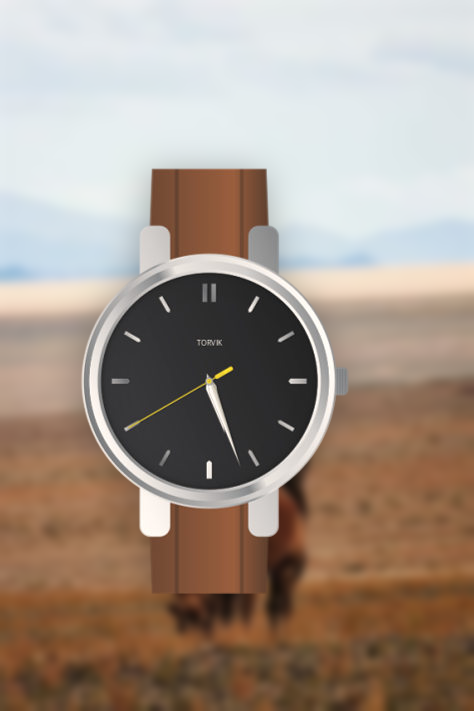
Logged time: 5:26:40
